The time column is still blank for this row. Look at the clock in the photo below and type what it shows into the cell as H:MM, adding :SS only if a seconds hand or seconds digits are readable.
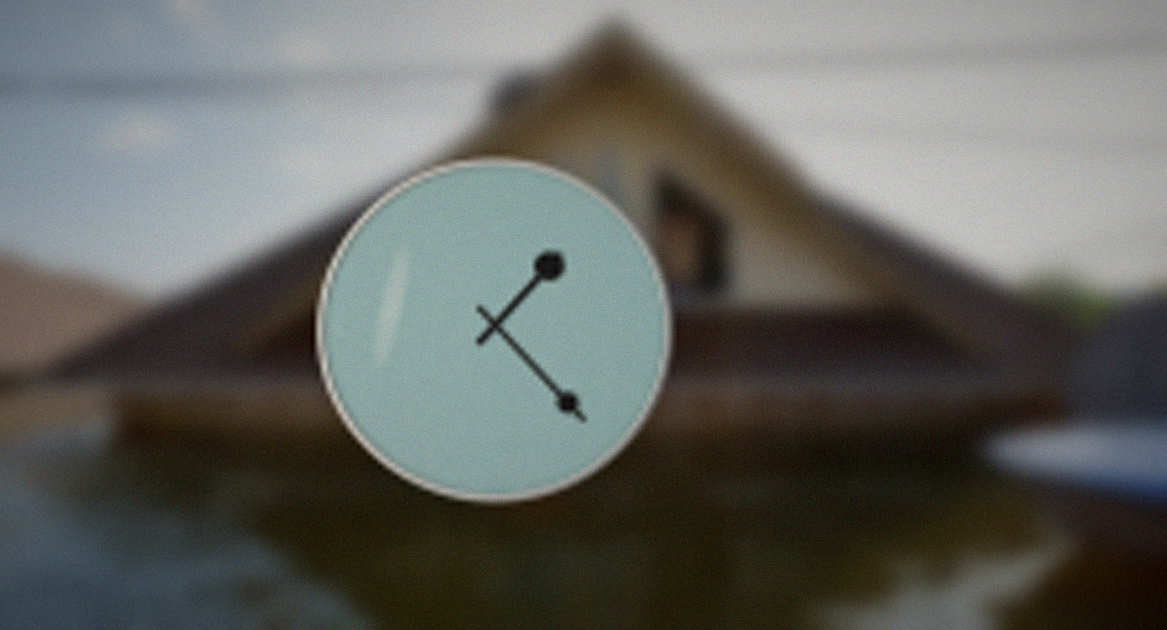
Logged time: 1:23
